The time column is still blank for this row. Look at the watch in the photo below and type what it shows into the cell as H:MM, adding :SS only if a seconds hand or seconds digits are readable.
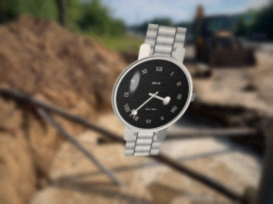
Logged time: 3:37
